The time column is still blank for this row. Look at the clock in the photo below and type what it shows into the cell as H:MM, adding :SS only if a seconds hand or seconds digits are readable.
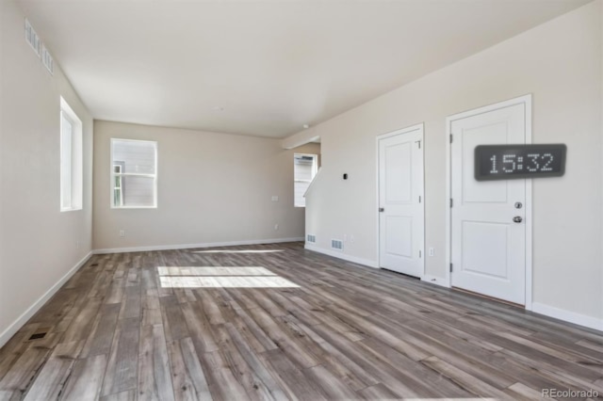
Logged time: 15:32
